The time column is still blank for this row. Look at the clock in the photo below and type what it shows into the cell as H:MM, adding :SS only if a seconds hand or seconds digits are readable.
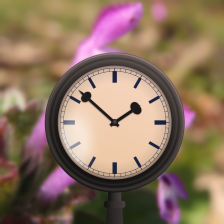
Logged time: 1:52
